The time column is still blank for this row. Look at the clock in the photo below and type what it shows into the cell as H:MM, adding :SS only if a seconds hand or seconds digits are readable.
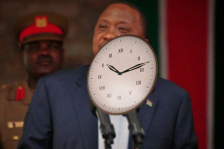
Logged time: 10:13
